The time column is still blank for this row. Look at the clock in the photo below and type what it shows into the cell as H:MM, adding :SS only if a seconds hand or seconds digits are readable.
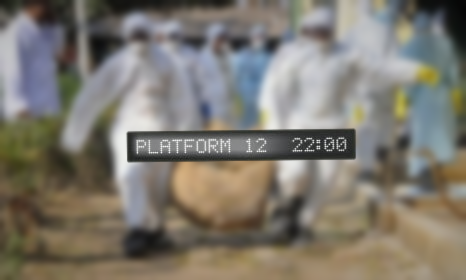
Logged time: 22:00
